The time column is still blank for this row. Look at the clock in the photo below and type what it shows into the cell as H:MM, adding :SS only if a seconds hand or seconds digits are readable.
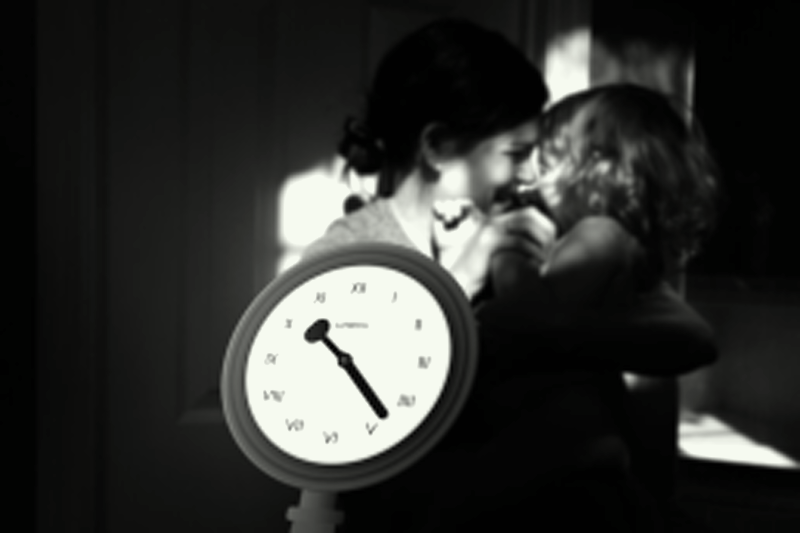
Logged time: 10:23
